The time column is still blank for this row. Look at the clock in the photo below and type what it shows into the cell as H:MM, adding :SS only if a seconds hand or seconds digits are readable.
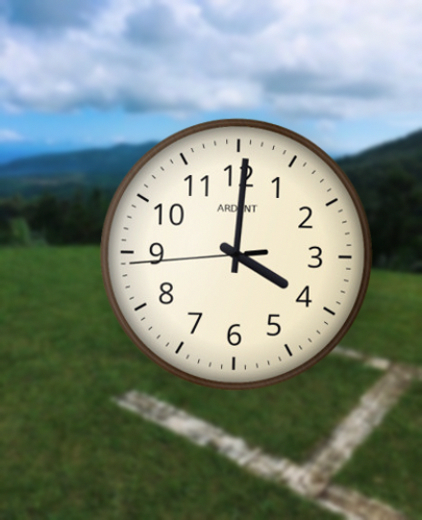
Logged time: 4:00:44
